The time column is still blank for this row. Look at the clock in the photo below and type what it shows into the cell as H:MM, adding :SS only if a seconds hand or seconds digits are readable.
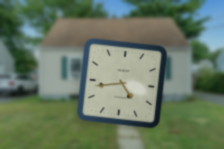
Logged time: 4:43
